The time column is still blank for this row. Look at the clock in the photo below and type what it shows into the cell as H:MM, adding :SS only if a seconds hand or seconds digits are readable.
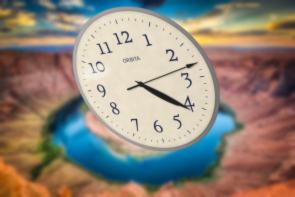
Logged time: 4:21:13
